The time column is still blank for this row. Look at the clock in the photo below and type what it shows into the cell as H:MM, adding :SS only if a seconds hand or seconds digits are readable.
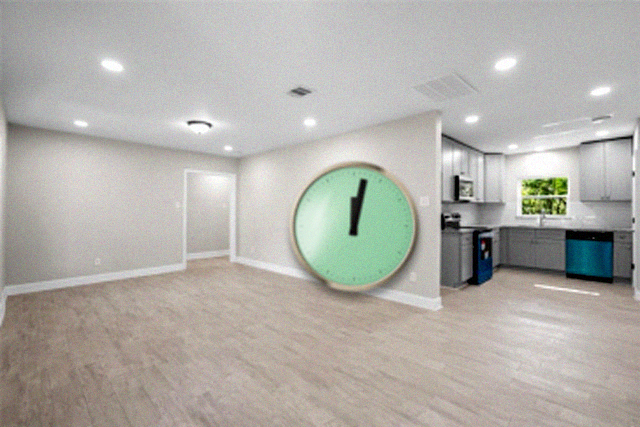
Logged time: 12:02
